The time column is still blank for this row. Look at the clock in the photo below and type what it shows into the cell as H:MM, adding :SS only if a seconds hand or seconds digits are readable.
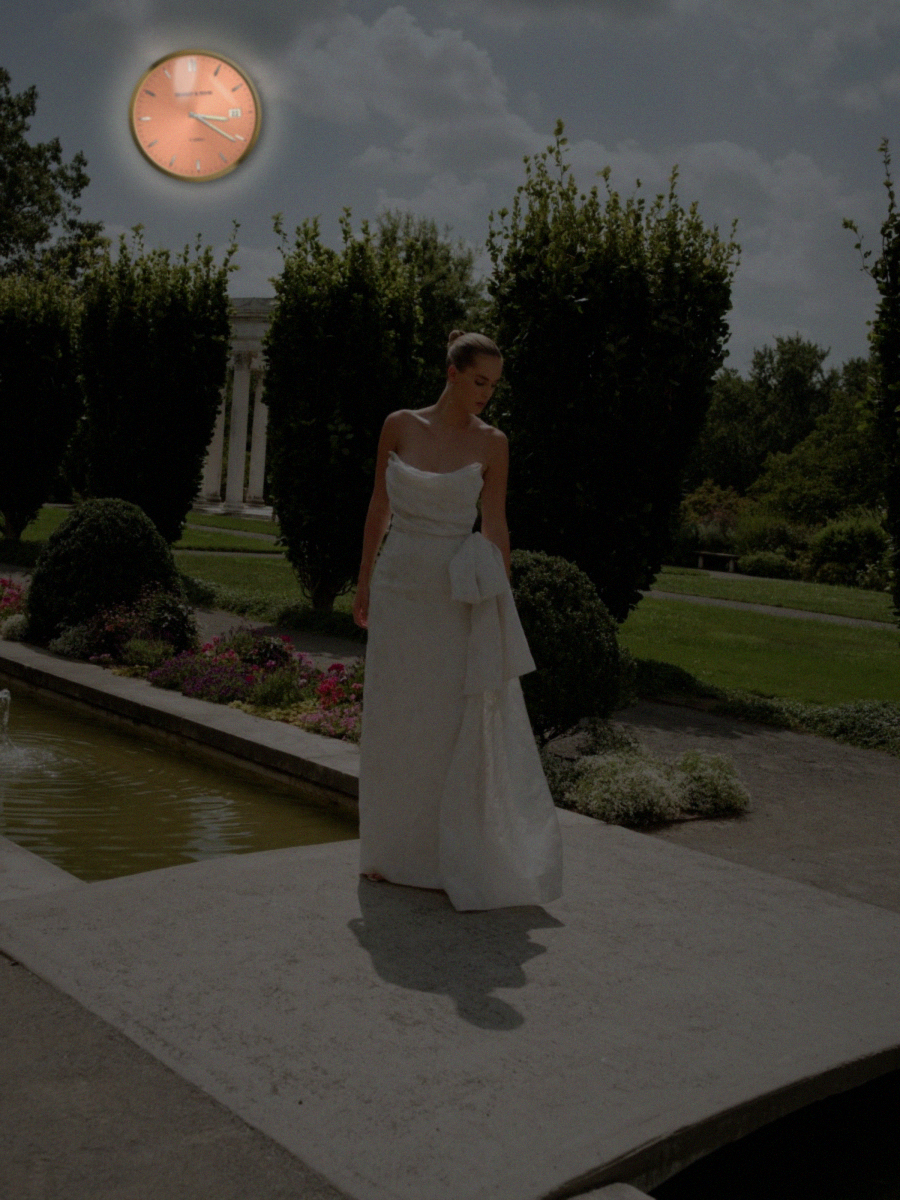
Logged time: 3:21
